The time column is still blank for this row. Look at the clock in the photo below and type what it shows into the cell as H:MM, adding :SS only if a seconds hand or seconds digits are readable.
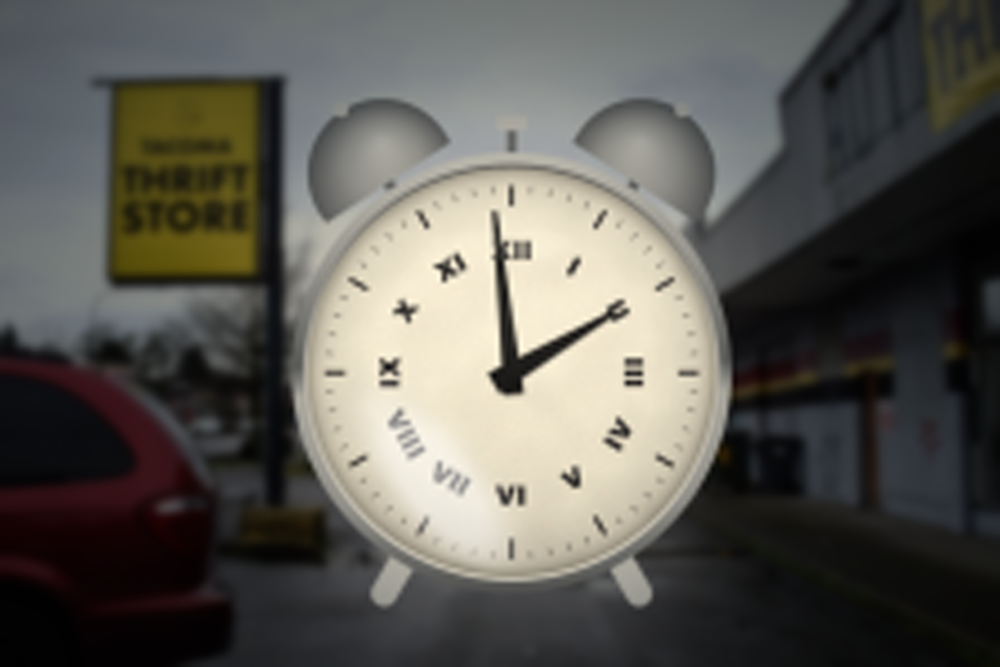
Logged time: 1:59
